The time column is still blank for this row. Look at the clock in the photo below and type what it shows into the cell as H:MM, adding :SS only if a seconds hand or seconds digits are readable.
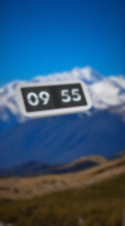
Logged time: 9:55
